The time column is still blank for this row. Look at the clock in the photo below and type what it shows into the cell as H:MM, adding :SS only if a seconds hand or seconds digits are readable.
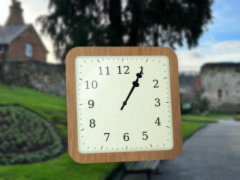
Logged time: 1:05
